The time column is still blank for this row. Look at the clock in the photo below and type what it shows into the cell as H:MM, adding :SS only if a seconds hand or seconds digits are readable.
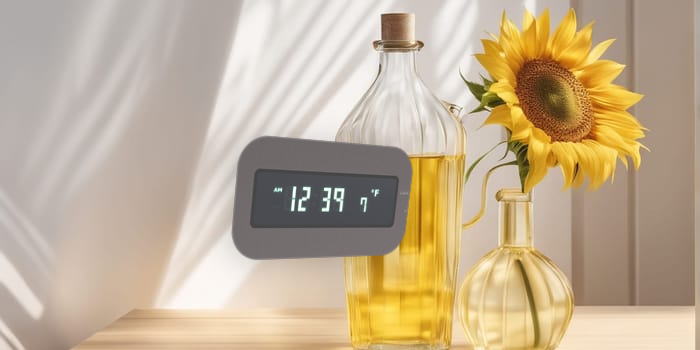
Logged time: 12:39
